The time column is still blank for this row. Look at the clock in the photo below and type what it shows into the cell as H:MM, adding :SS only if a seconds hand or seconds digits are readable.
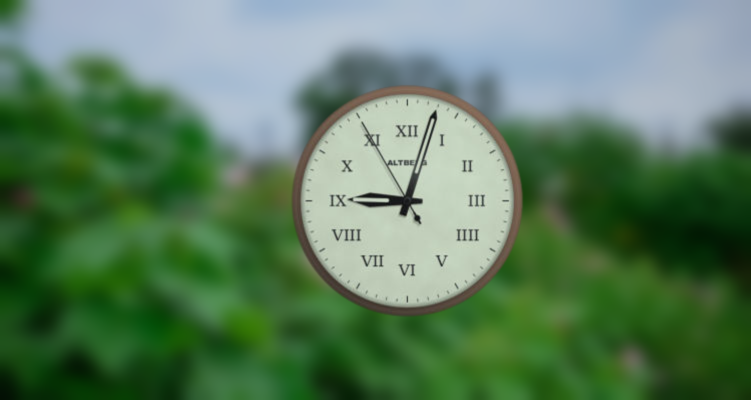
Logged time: 9:02:55
